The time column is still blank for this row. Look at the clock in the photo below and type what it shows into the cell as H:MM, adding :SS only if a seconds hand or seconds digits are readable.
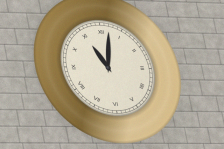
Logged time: 11:02
